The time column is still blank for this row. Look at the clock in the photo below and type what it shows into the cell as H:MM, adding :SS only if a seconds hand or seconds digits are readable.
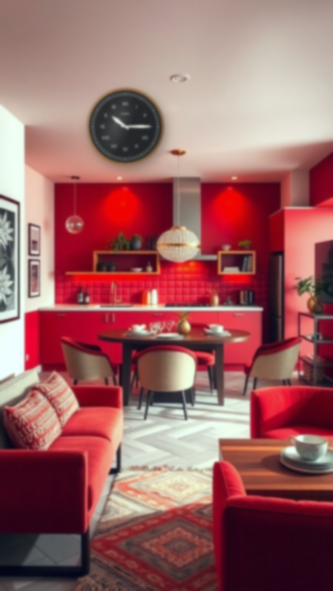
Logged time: 10:15
